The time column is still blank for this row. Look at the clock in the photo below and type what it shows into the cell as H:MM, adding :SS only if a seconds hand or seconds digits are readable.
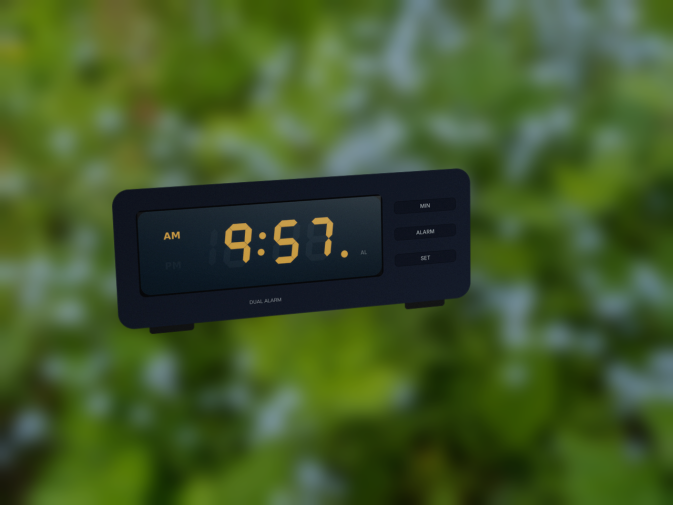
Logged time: 9:57
